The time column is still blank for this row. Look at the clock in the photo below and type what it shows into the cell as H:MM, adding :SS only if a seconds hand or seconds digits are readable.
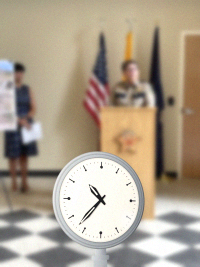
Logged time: 10:37
